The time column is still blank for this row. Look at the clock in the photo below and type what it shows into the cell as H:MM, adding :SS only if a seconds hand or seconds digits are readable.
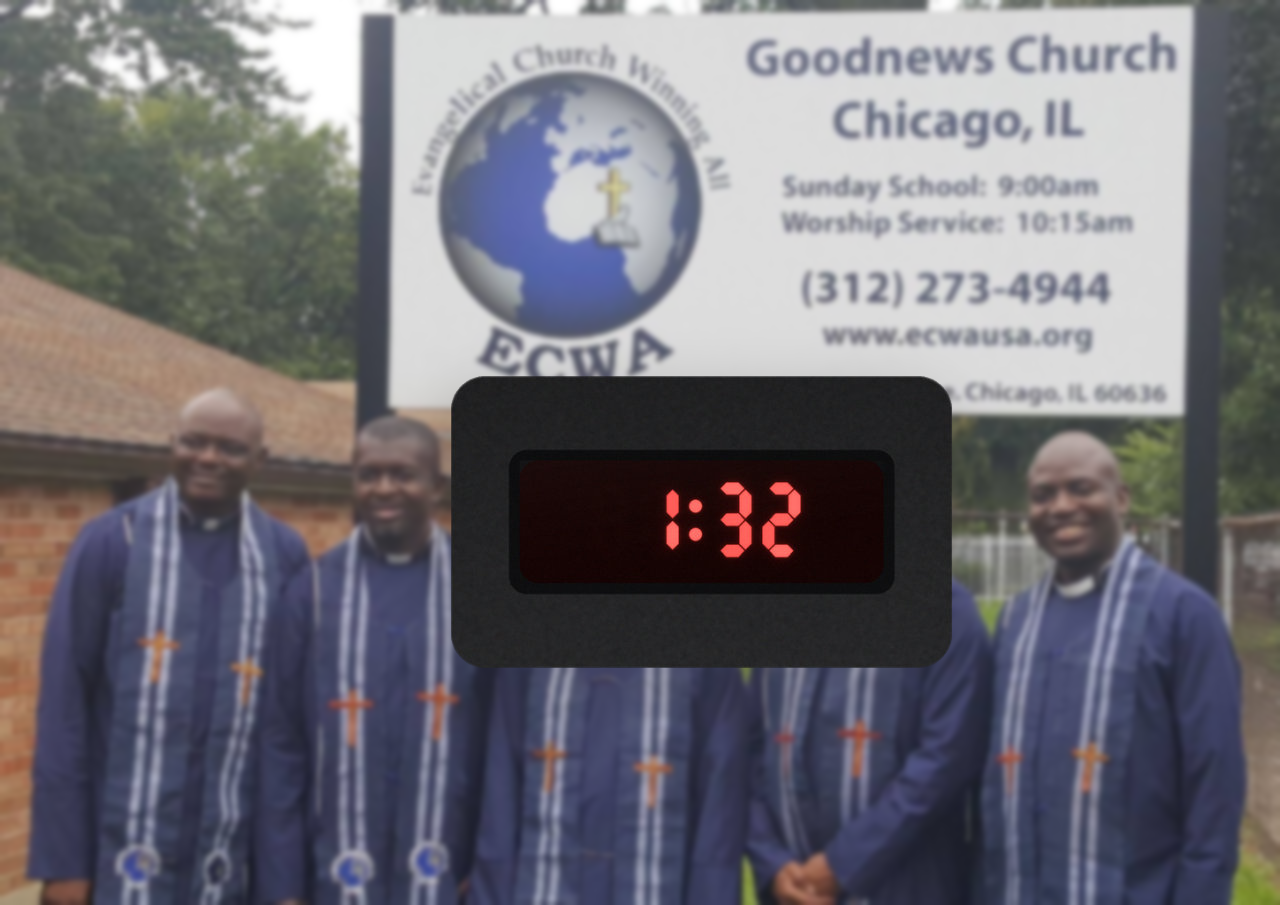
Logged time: 1:32
